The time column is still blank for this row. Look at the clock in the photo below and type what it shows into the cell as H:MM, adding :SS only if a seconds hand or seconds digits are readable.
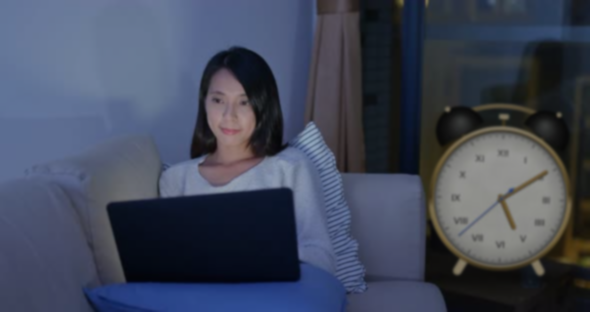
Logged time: 5:09:38
